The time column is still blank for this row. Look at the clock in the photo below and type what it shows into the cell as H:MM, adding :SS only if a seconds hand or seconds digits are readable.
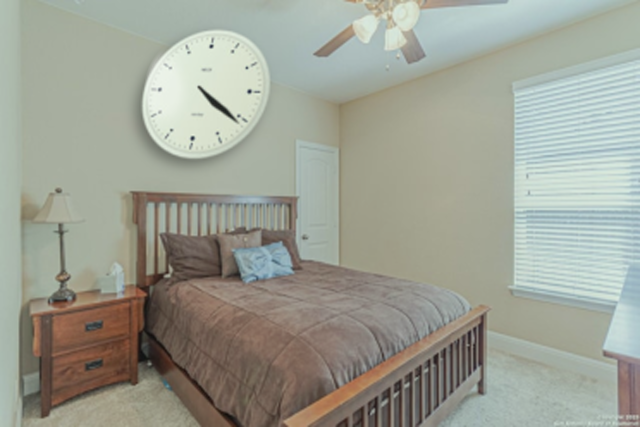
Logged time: 4:21
